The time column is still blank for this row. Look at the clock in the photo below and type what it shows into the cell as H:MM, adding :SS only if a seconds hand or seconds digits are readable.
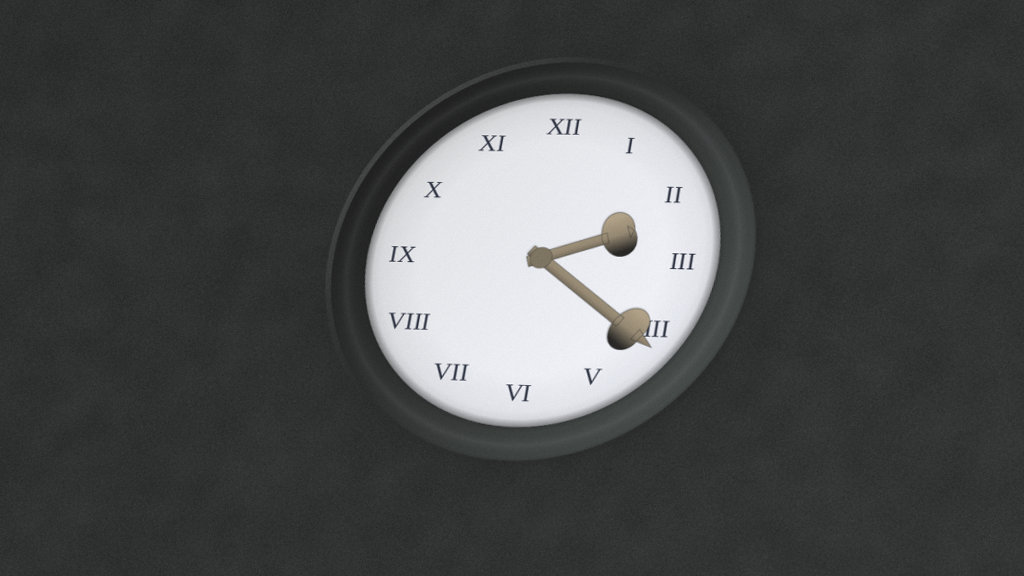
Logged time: 2:21
